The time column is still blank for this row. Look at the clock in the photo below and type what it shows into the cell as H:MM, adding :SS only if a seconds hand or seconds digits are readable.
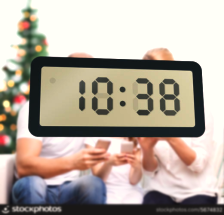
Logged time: 10:38
